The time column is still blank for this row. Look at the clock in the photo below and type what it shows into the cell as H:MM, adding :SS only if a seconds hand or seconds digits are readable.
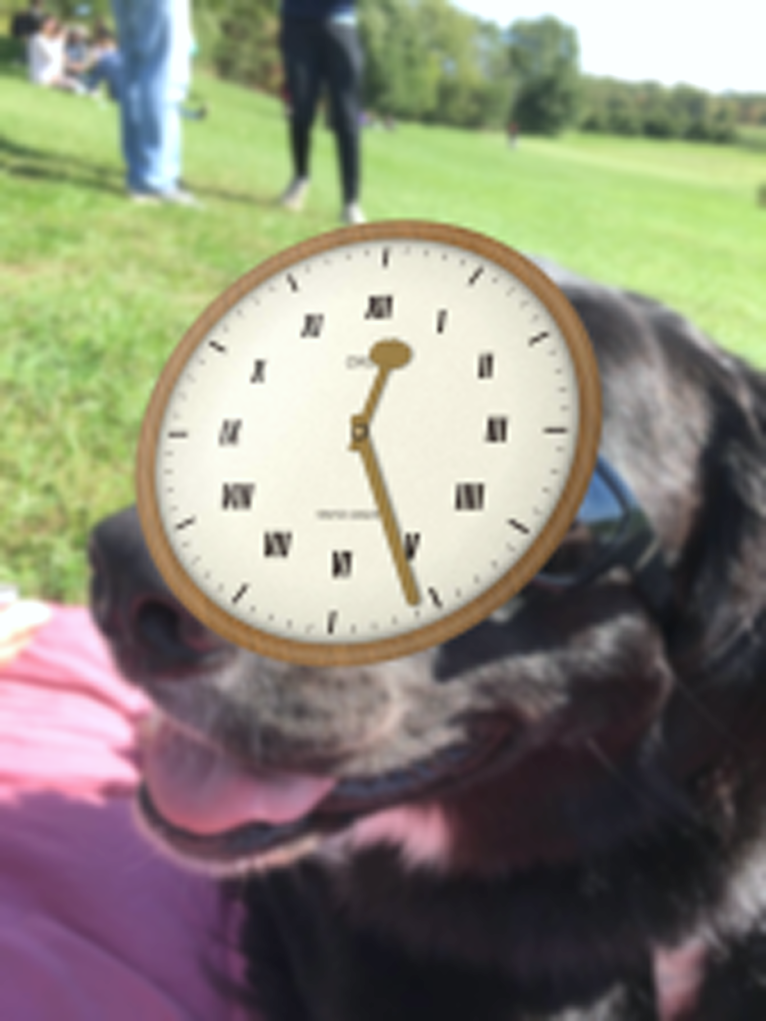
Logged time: 12:26
